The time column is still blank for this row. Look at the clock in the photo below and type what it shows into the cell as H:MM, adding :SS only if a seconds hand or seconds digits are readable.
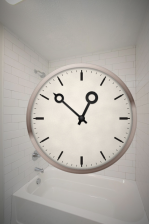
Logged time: 12:52
